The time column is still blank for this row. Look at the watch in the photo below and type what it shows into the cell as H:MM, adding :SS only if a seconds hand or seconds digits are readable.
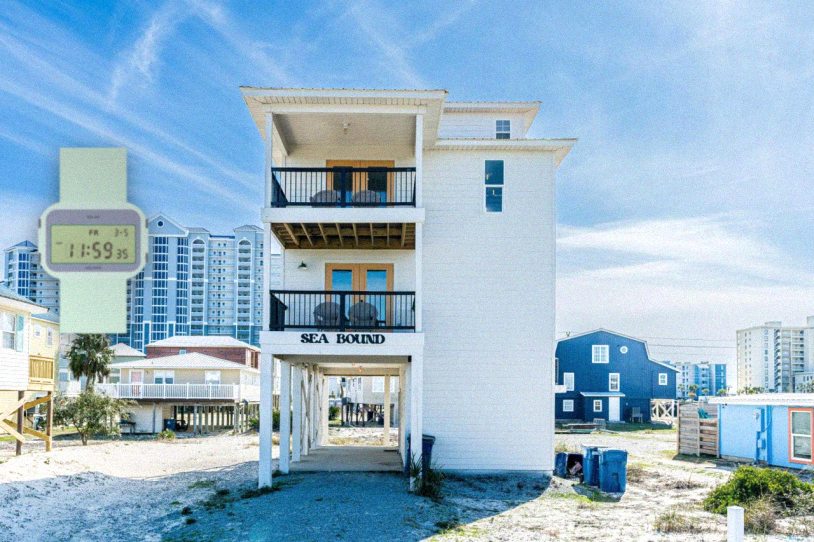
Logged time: 11:59:35
